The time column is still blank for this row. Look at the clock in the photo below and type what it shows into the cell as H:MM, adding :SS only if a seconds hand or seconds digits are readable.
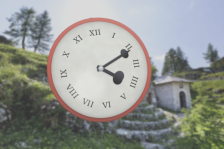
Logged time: 4:11
